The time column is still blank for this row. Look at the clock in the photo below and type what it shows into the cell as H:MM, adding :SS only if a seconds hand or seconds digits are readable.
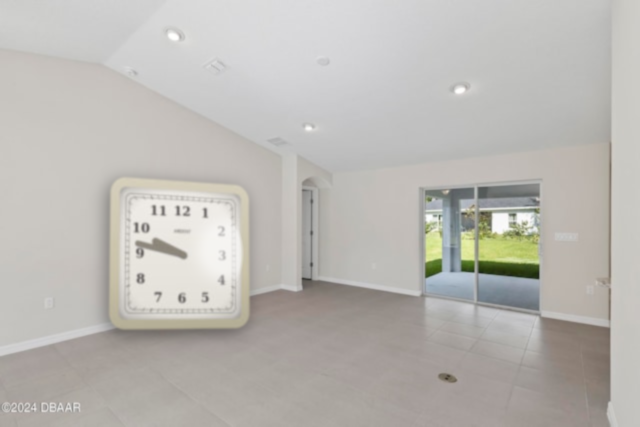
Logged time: 9:47
